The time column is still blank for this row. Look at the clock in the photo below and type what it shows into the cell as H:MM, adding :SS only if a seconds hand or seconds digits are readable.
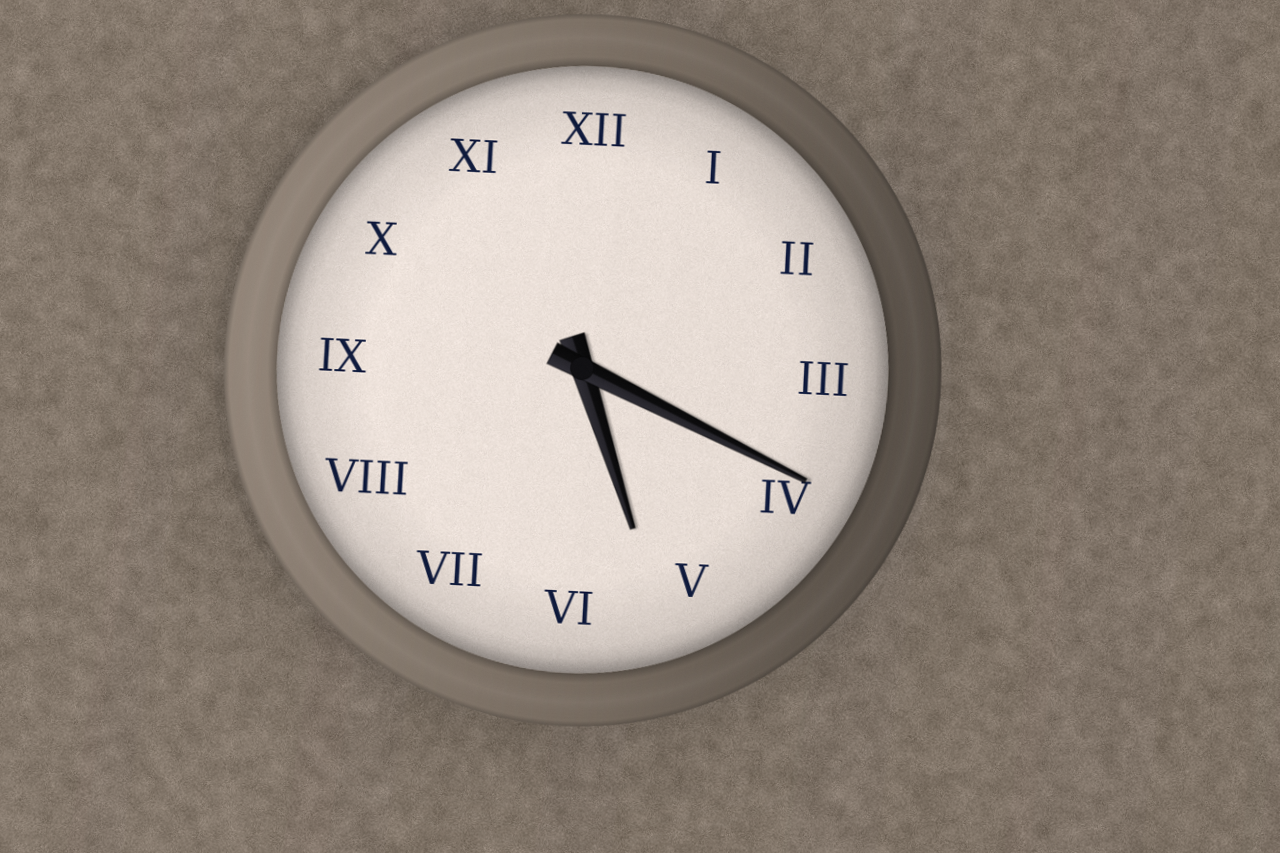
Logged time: 5:19
